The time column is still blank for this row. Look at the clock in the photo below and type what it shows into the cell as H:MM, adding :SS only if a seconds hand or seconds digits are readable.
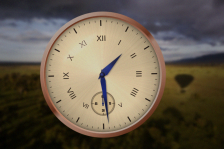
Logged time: 1:29
